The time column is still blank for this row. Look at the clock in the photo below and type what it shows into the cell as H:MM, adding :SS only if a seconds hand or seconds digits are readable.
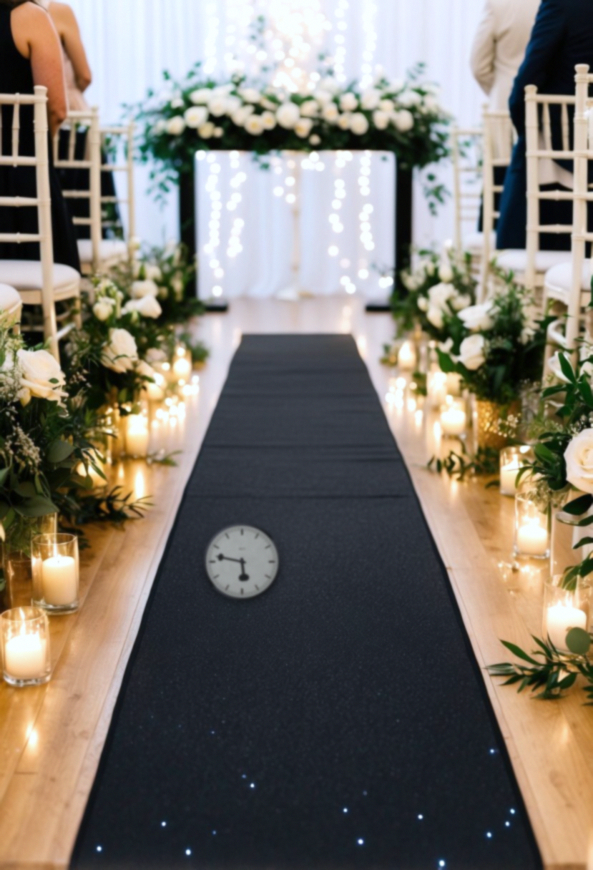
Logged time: 5:47
